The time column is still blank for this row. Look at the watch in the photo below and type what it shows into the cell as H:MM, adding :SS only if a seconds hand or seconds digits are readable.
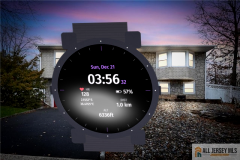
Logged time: 3:56
